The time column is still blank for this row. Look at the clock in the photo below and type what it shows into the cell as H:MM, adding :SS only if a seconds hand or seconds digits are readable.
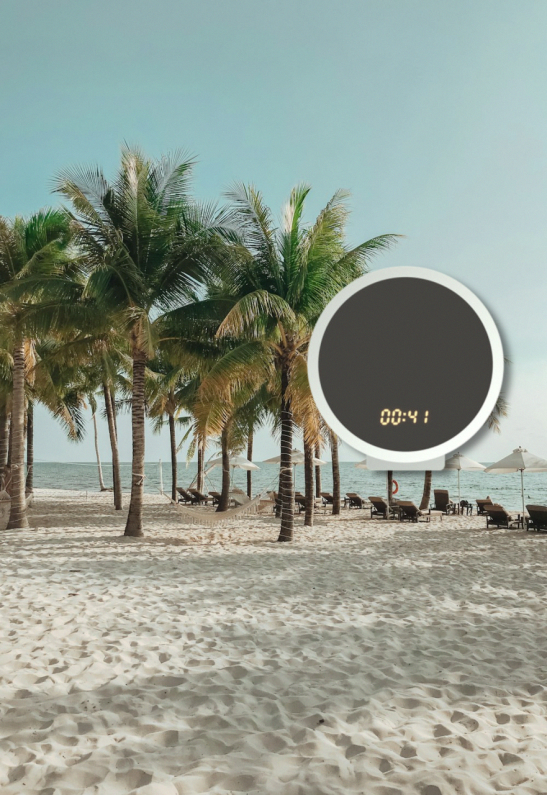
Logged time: 0:41
